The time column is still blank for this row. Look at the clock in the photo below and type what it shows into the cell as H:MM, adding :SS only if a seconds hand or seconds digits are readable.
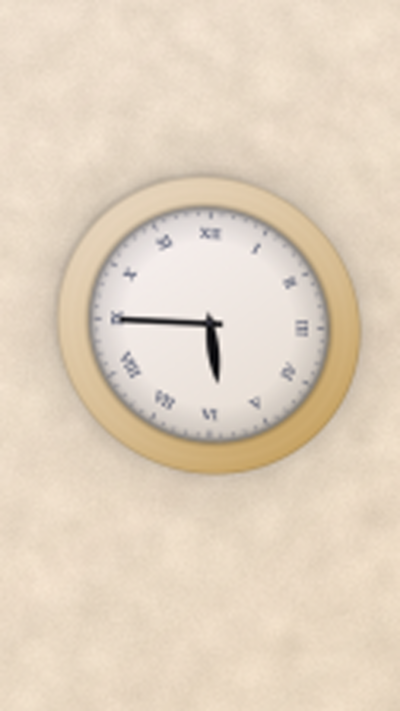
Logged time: 5:45
